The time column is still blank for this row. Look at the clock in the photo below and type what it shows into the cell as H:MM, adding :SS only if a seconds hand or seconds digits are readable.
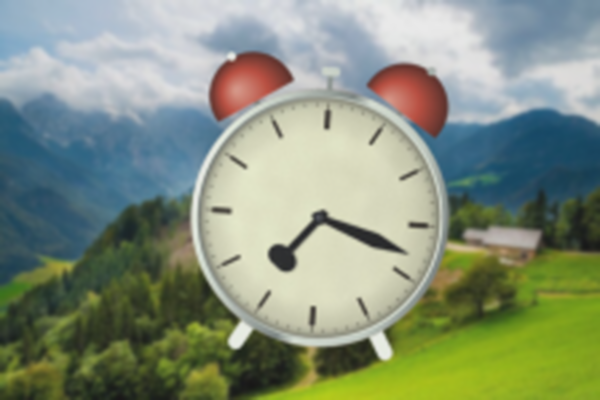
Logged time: 7:18
